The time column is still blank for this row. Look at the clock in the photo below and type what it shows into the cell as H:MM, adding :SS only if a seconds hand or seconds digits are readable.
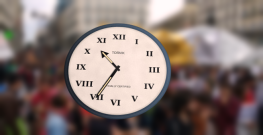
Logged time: 10:35
